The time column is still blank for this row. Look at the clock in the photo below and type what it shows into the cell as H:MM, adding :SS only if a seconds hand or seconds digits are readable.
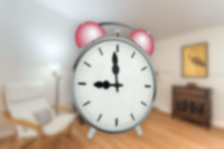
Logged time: 8:59
